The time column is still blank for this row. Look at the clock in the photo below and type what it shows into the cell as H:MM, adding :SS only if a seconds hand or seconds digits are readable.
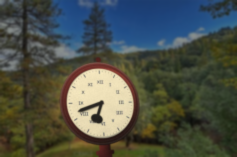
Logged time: 6:42
